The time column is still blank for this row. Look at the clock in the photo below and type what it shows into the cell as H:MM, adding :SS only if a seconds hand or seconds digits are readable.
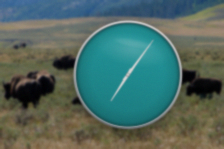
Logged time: 7:06
